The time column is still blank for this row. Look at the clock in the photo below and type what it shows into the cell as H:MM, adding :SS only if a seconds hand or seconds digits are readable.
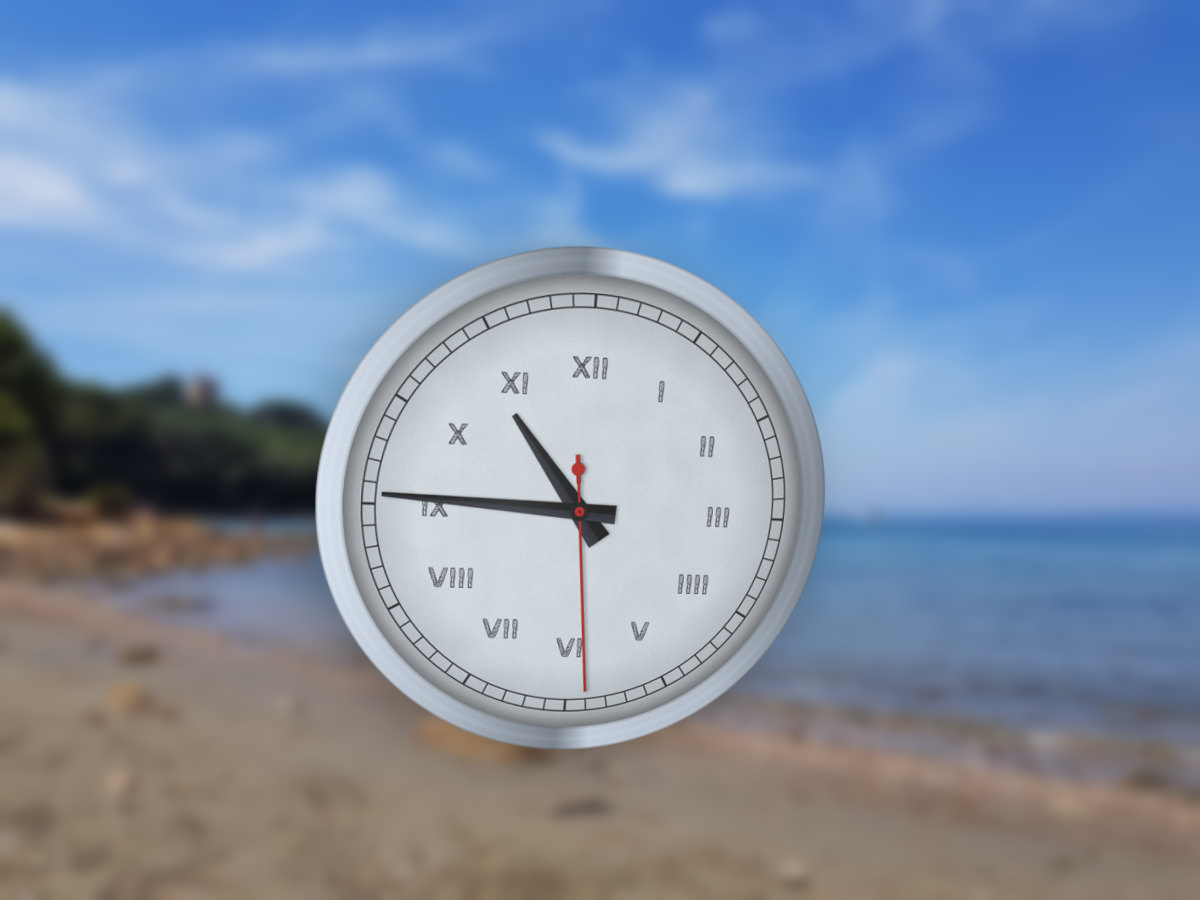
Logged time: 10:45:29
